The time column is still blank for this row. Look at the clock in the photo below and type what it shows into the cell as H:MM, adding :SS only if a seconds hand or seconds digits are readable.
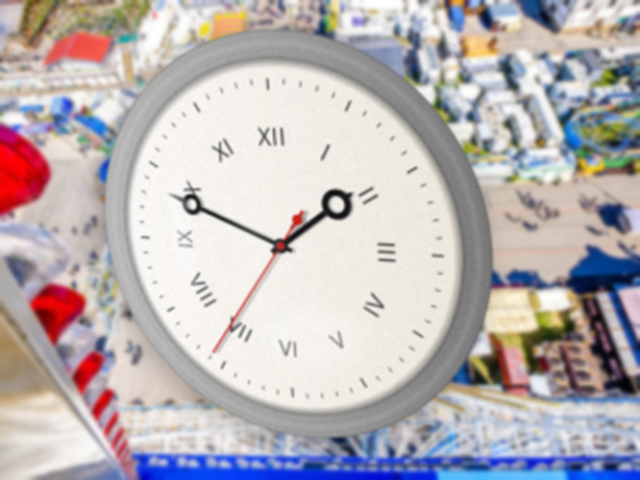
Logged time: 1:48:36
